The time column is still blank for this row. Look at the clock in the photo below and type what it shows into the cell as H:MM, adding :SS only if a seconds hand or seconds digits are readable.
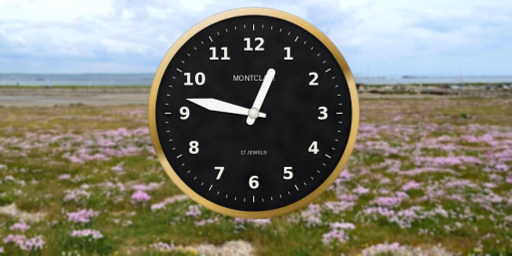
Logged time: 12:47
